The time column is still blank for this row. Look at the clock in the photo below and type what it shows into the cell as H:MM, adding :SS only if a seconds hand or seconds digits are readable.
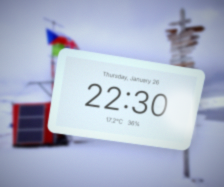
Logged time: 22:30
